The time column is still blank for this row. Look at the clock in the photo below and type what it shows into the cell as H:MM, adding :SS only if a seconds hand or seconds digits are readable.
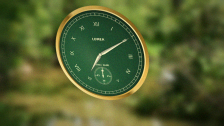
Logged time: 7:10
